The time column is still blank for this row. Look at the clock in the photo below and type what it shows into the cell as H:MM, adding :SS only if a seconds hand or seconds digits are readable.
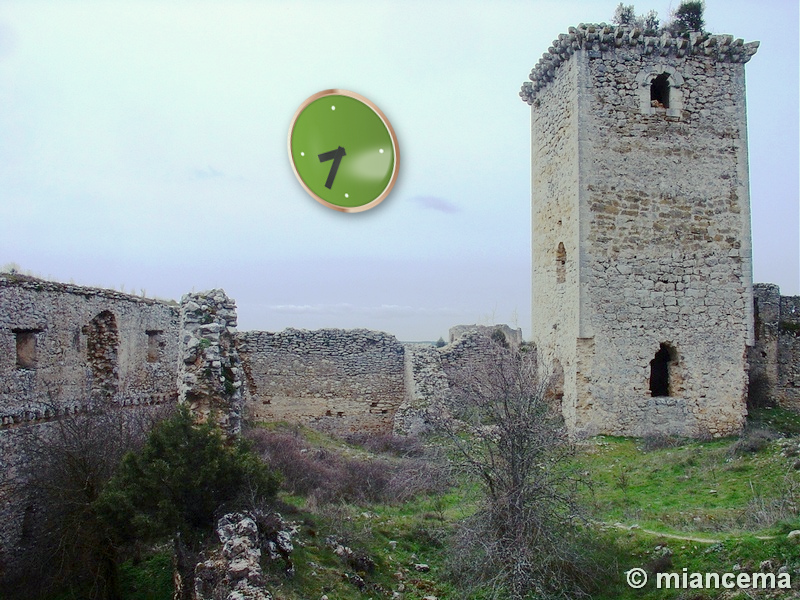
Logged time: 8:35
